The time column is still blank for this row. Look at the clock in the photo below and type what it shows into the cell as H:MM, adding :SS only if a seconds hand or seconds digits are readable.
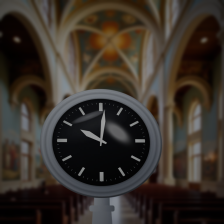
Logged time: 10:01
